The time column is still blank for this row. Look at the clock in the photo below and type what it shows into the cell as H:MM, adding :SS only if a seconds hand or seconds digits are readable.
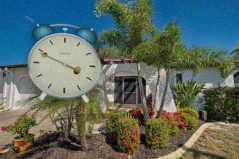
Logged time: 3:49
